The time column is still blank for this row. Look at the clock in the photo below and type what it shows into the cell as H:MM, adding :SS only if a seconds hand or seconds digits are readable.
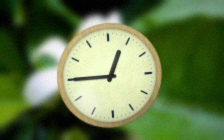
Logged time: 12:45
